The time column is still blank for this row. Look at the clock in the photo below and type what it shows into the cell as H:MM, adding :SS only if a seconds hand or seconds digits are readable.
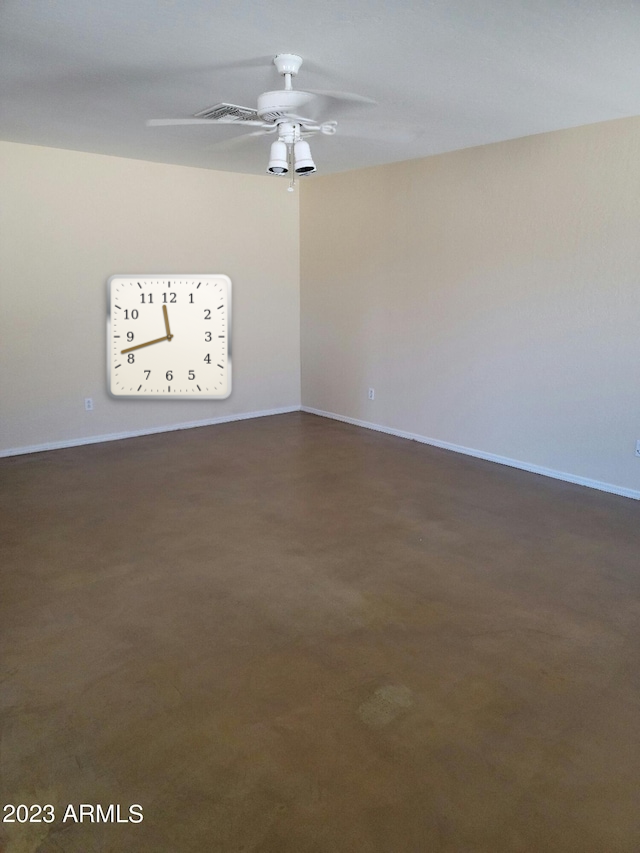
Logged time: 11:42
